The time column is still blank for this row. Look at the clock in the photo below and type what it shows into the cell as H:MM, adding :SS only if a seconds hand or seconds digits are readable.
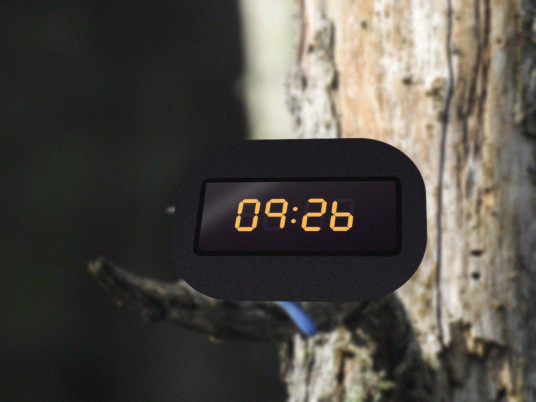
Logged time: 9:26
